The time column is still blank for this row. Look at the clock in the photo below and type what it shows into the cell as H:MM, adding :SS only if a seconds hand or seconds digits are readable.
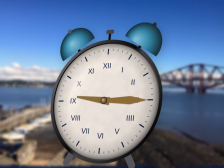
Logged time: 9:15
